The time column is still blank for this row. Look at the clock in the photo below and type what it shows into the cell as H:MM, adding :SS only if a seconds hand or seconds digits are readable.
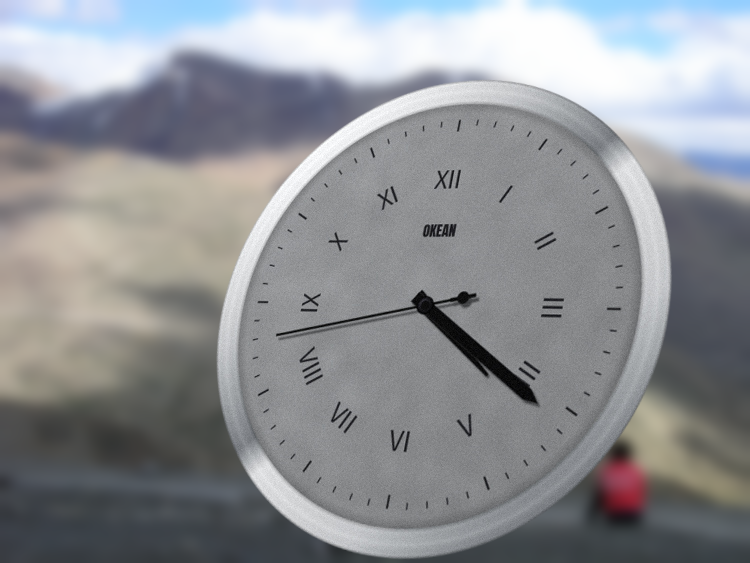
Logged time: 4:20:43
